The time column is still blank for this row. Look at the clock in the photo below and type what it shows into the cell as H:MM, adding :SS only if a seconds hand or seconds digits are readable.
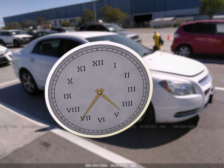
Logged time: 4:36
